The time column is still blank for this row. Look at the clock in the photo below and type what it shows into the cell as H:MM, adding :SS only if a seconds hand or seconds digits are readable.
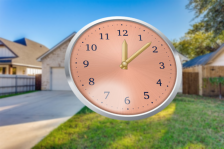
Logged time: 12:08
